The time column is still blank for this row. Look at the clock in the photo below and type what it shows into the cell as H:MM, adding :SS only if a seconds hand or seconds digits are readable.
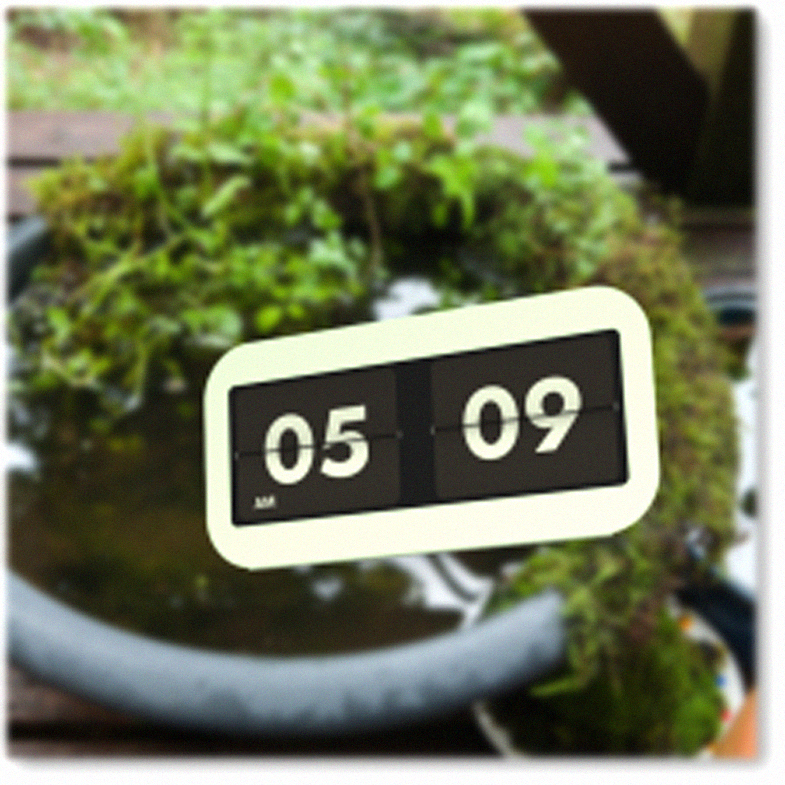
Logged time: 5:09
